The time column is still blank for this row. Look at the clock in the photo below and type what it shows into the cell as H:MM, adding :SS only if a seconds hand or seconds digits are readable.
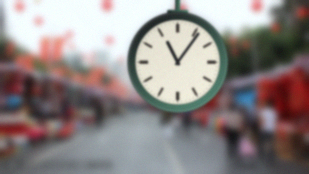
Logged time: 11:06
